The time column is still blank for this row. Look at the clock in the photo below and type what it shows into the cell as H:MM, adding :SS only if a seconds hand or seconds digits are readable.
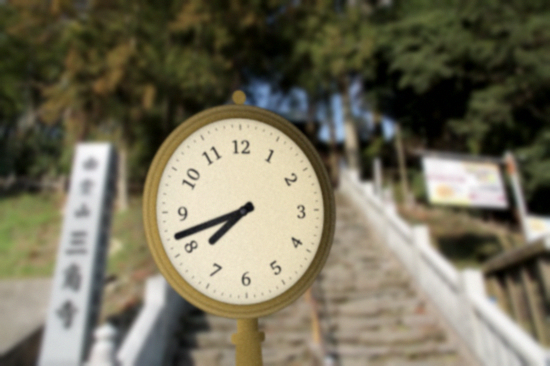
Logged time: 7:42
